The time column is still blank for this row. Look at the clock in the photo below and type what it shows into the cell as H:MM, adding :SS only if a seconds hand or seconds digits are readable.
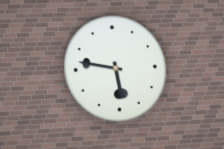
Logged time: 5:47
